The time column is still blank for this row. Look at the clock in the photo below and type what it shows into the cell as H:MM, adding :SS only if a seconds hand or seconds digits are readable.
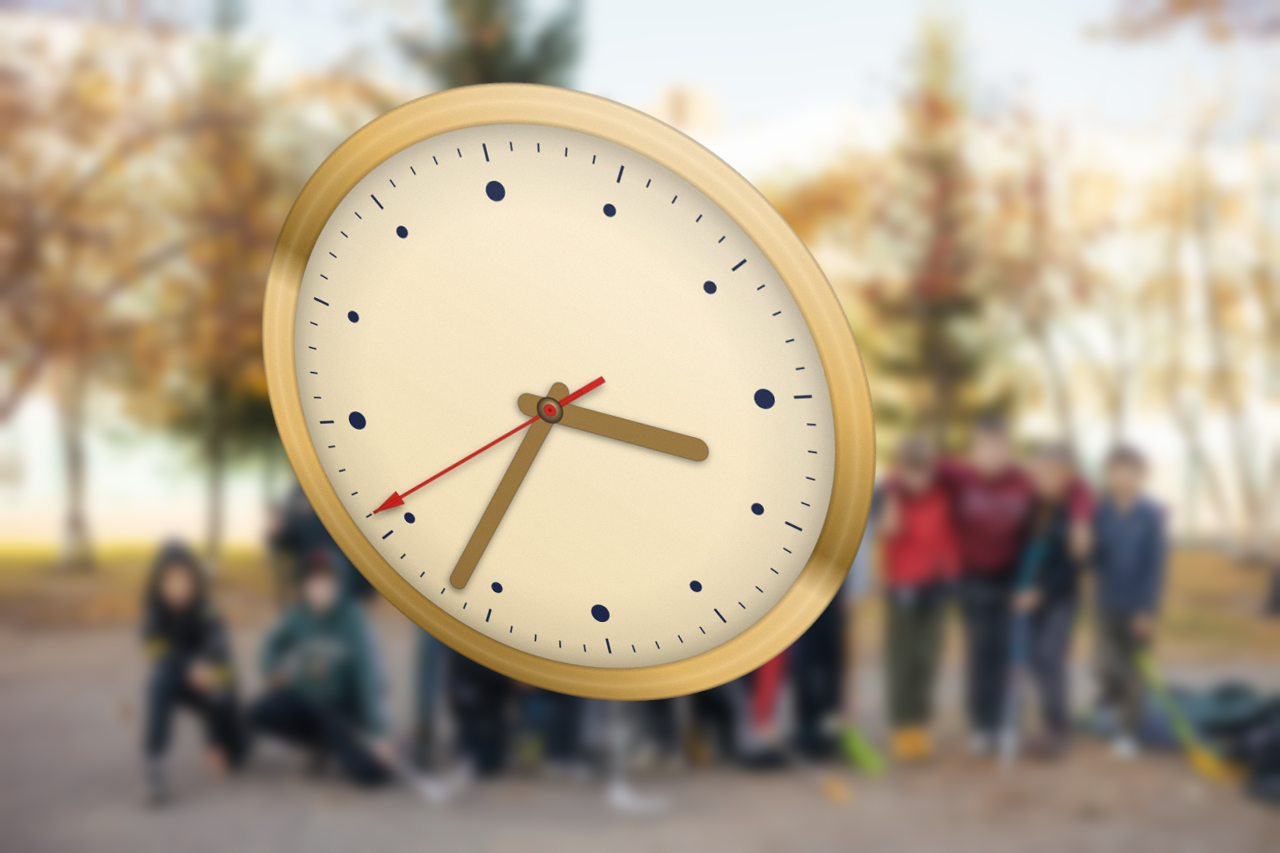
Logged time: 3:36:41
